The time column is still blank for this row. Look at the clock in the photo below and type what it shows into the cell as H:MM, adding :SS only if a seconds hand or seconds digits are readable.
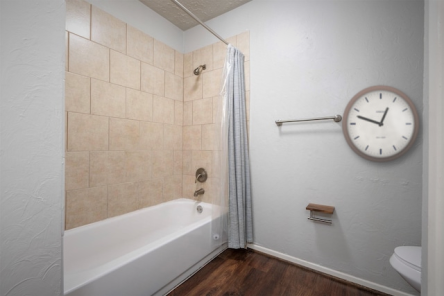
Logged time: 12:48
